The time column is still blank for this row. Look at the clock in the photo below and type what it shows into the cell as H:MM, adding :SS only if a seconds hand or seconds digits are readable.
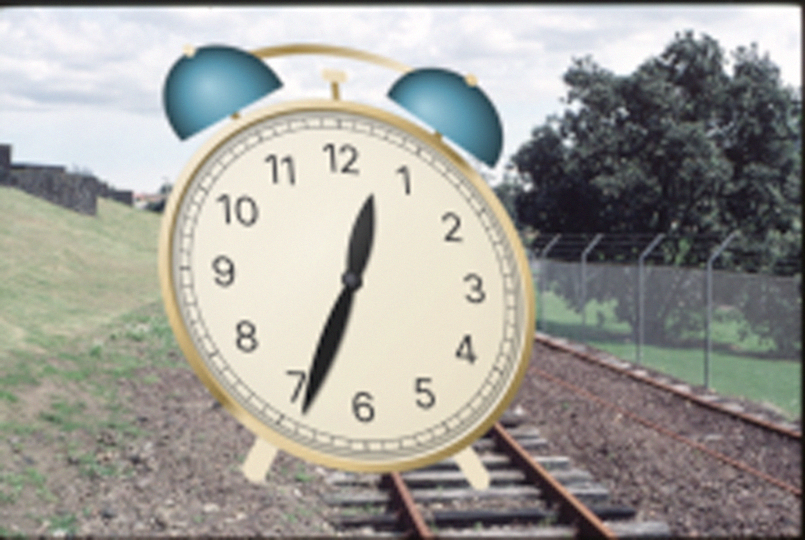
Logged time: 12:34
